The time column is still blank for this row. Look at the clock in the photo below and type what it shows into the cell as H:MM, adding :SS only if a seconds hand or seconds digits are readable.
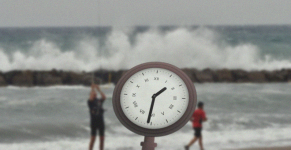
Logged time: 1:31
